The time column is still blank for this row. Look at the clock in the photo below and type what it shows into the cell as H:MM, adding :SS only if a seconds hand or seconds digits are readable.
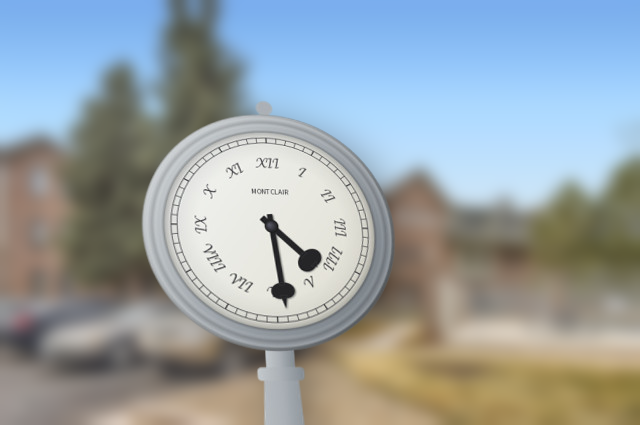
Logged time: 4:29
